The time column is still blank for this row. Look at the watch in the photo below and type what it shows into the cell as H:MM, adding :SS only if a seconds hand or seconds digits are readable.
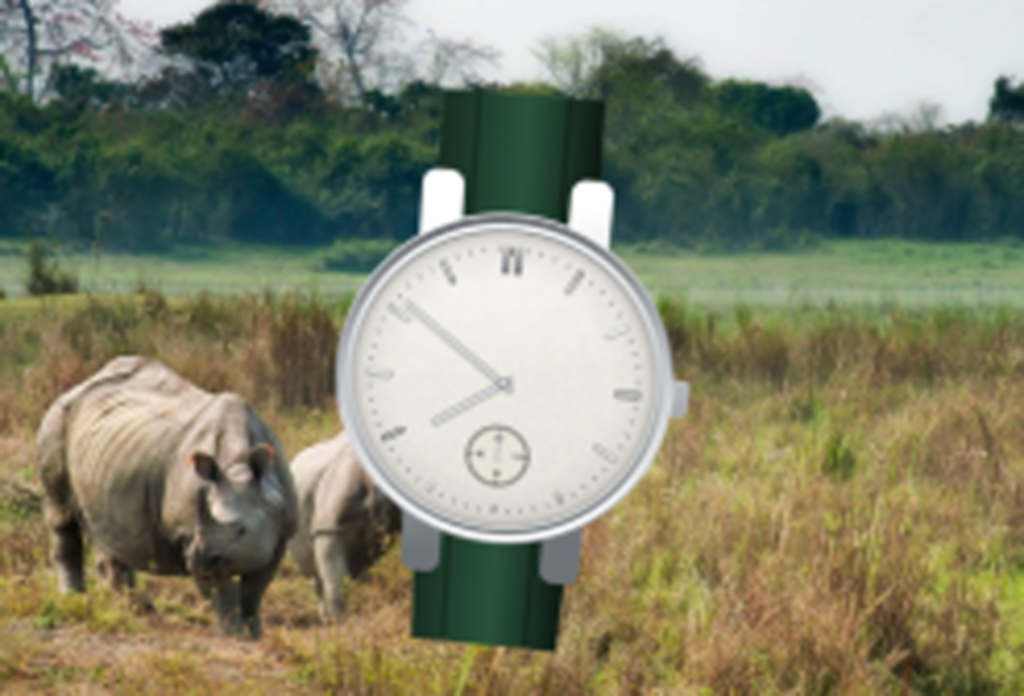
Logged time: 7:51
